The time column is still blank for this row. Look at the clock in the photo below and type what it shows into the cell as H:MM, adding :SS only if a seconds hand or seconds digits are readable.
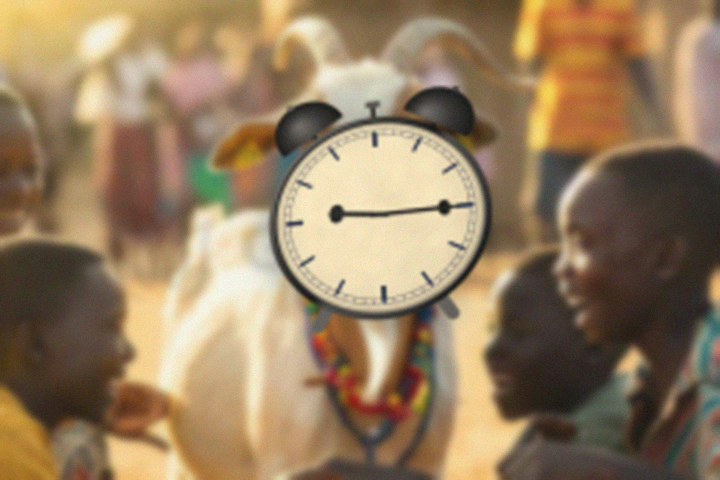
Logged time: 9:15
